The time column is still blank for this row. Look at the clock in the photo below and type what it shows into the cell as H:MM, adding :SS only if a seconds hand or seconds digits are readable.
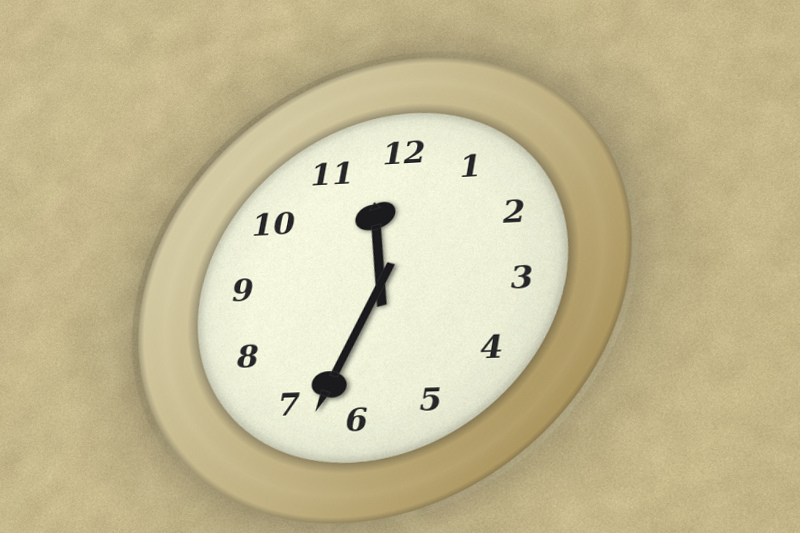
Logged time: 11:33
